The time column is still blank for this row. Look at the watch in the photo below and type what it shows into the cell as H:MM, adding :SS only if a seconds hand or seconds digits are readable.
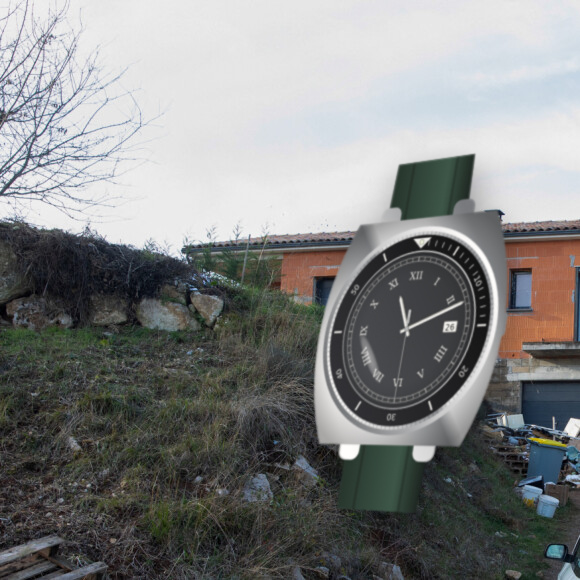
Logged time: 11:11:30
